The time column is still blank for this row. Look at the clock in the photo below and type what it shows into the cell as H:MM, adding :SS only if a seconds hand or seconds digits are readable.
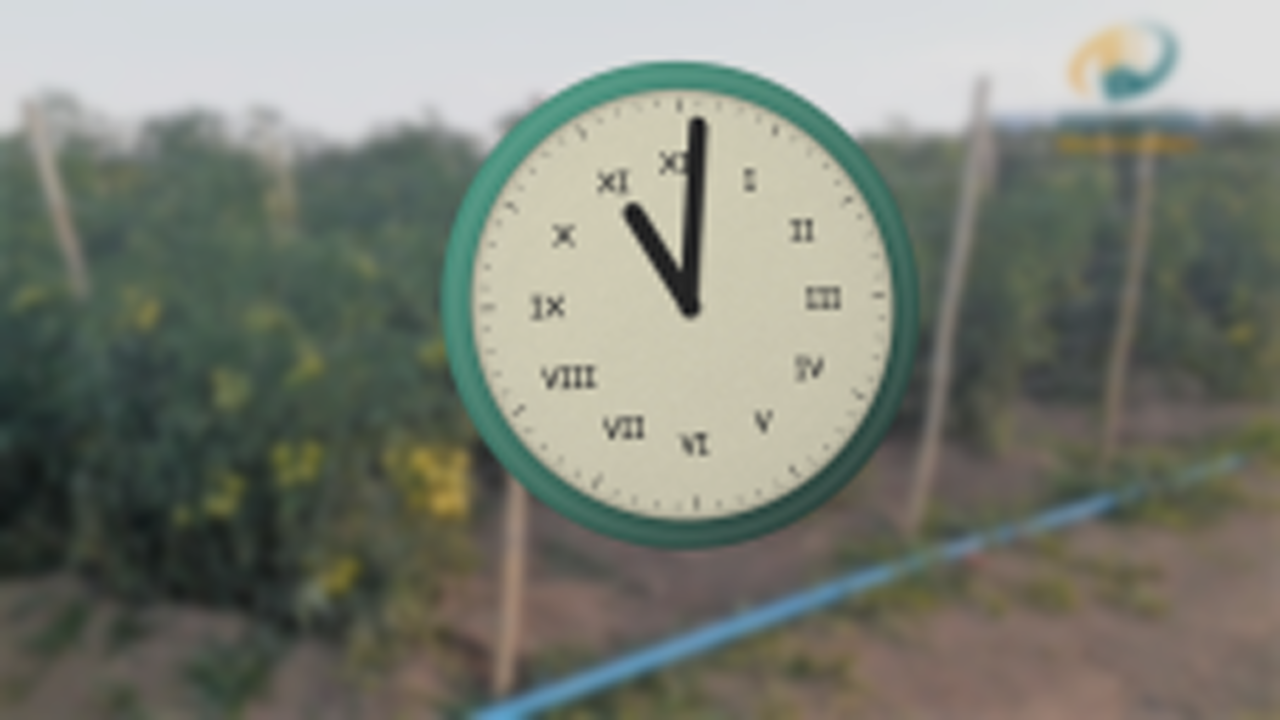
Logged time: 11:01
